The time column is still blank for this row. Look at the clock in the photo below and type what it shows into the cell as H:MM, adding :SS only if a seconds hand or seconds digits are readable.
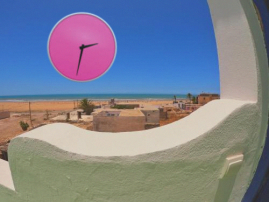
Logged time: 2:32
